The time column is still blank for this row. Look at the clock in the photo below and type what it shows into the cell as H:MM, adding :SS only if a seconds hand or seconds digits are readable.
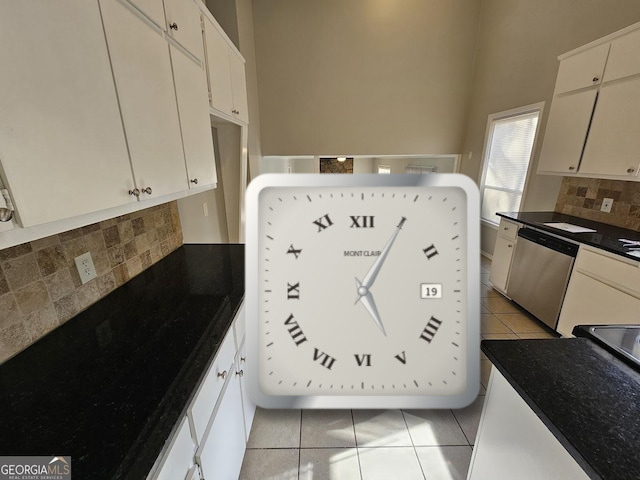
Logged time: 5:05
